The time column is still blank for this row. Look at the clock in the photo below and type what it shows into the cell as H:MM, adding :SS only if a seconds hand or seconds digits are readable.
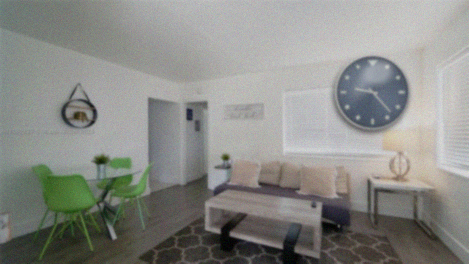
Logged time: 9:23
